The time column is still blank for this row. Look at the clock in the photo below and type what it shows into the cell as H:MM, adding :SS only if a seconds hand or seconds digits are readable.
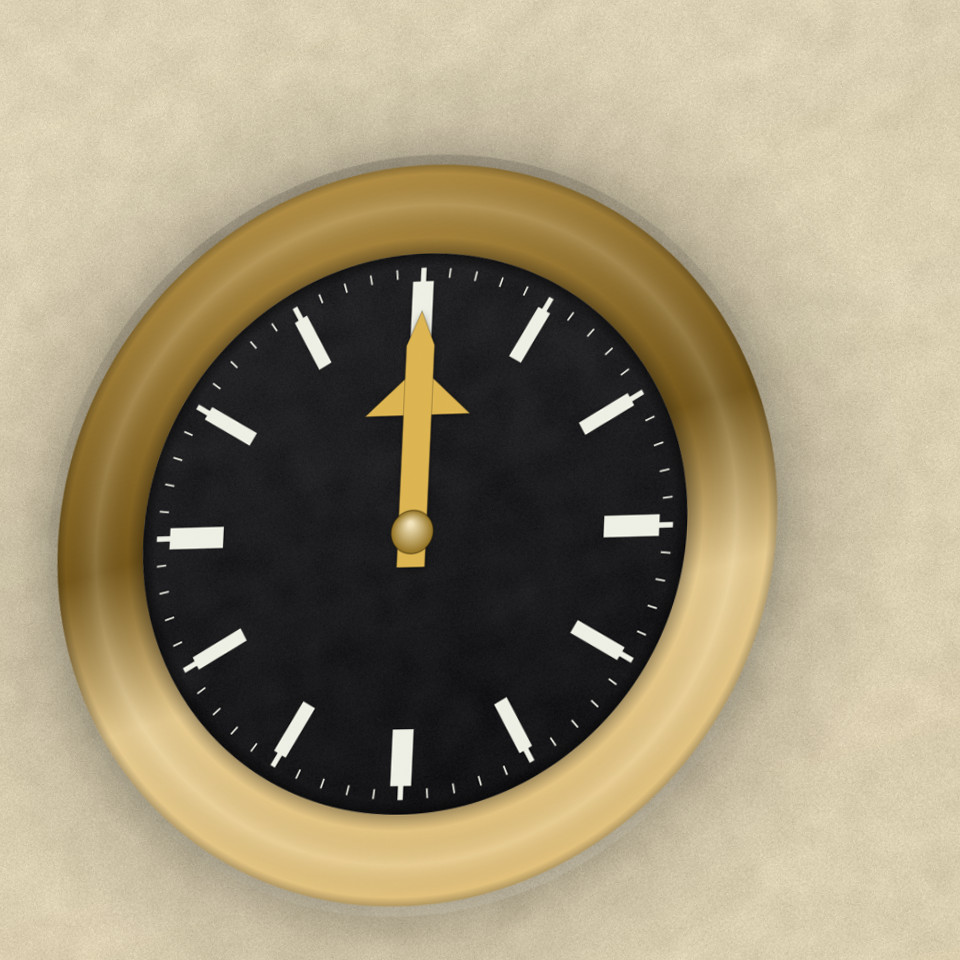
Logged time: 12:00
